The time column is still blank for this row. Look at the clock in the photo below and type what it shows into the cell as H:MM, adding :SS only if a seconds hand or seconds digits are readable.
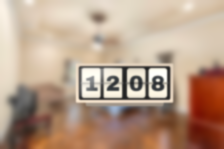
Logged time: 12:08
